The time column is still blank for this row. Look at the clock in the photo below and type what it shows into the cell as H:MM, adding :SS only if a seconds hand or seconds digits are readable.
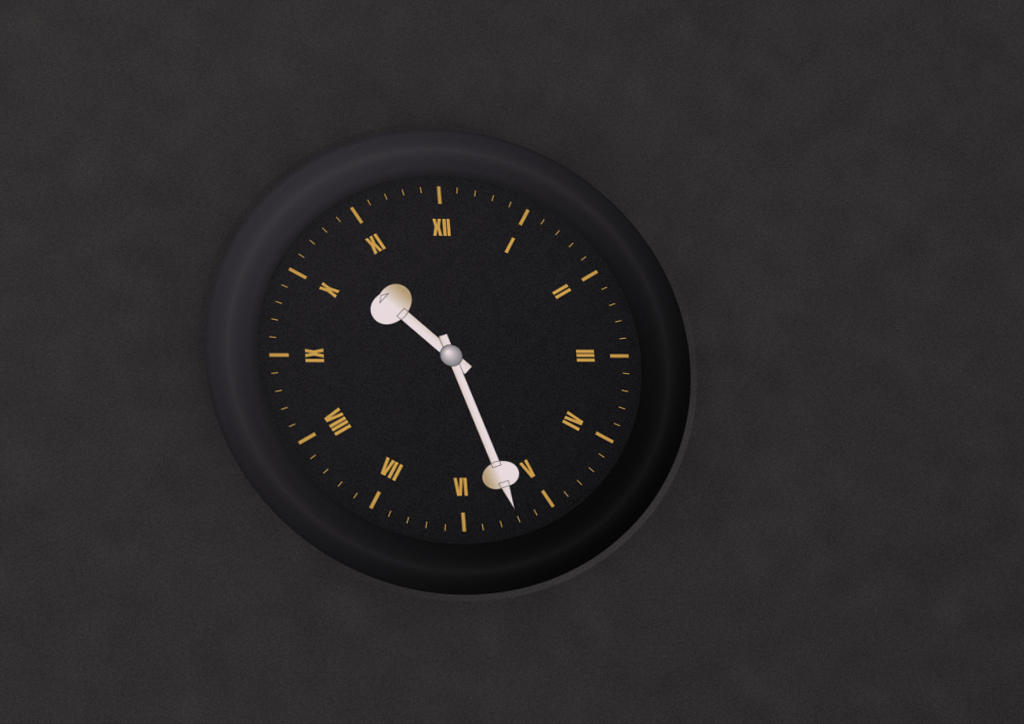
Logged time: 10:27
